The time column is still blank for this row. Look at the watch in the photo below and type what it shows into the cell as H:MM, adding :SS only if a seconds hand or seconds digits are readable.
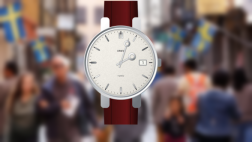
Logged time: 2:03
